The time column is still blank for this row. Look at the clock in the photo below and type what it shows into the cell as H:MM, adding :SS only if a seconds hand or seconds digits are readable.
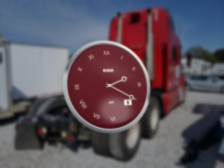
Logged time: 2:20
